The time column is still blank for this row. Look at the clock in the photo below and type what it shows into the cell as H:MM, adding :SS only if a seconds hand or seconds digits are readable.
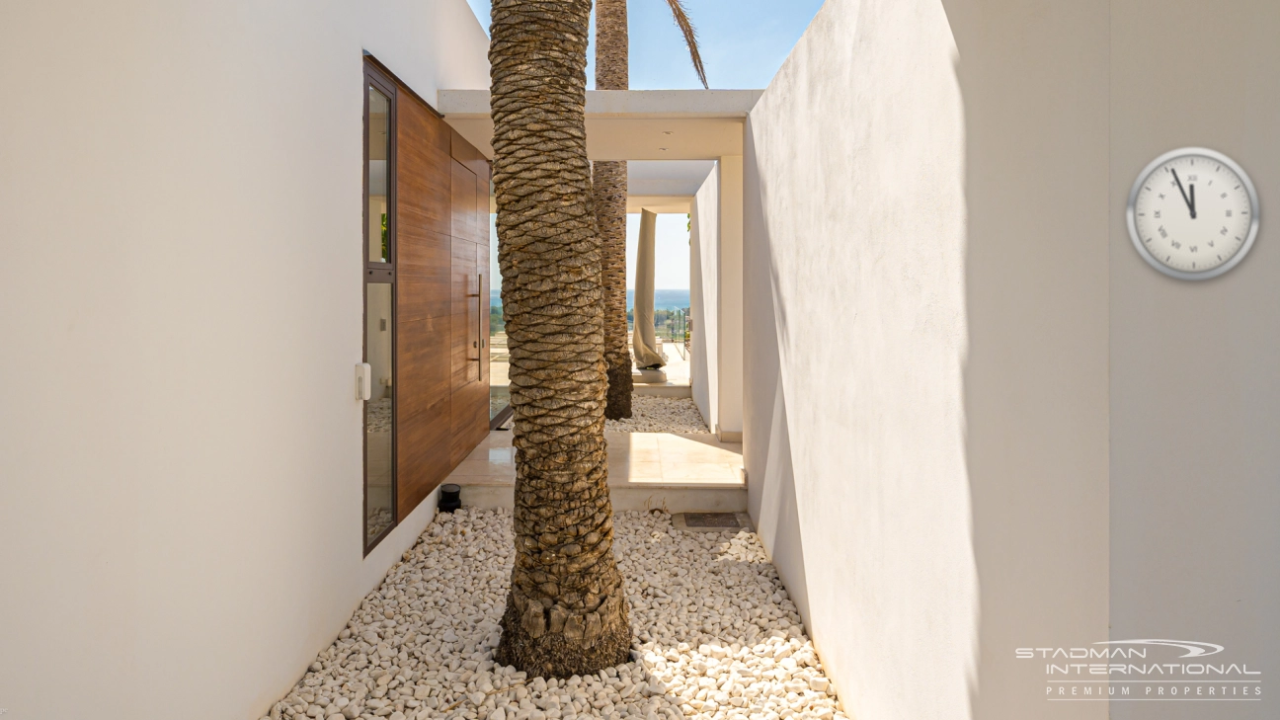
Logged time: 11:56
